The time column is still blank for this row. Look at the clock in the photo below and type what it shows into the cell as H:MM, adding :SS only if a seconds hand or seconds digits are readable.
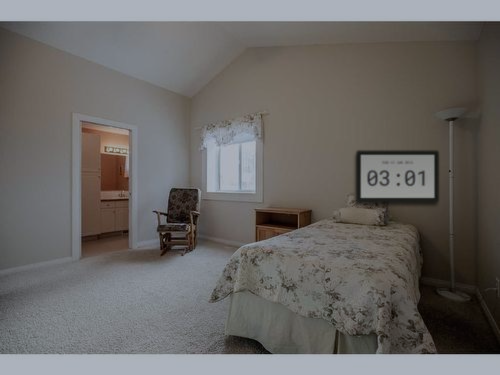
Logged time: 3:01
